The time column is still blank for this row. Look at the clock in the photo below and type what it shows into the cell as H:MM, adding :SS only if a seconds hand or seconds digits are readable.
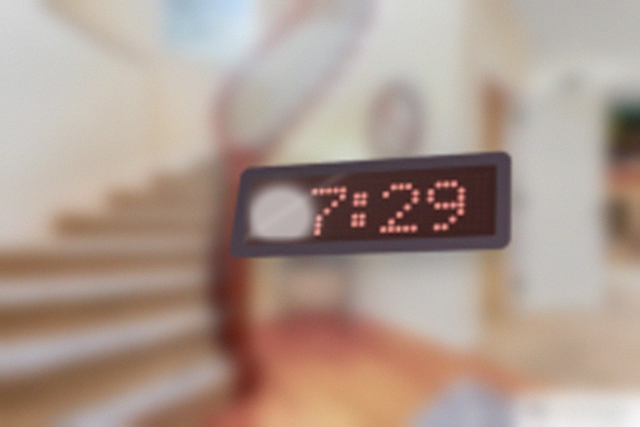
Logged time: 7:29
